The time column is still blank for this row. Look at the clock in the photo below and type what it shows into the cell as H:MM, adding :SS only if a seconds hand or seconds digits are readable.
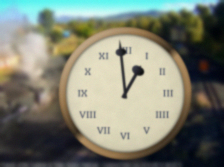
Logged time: 12:59
